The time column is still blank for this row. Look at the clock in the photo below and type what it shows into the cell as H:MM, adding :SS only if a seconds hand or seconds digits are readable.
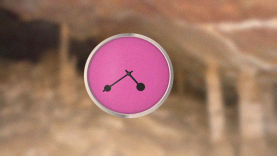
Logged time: 4:39
